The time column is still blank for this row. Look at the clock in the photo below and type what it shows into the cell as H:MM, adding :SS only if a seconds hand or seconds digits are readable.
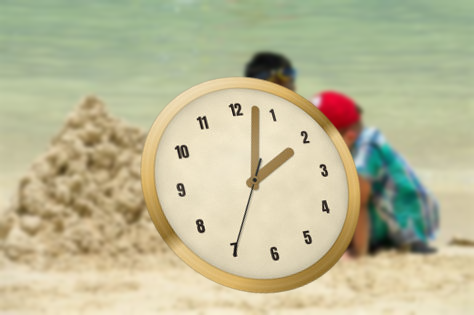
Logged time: 2:02:35
